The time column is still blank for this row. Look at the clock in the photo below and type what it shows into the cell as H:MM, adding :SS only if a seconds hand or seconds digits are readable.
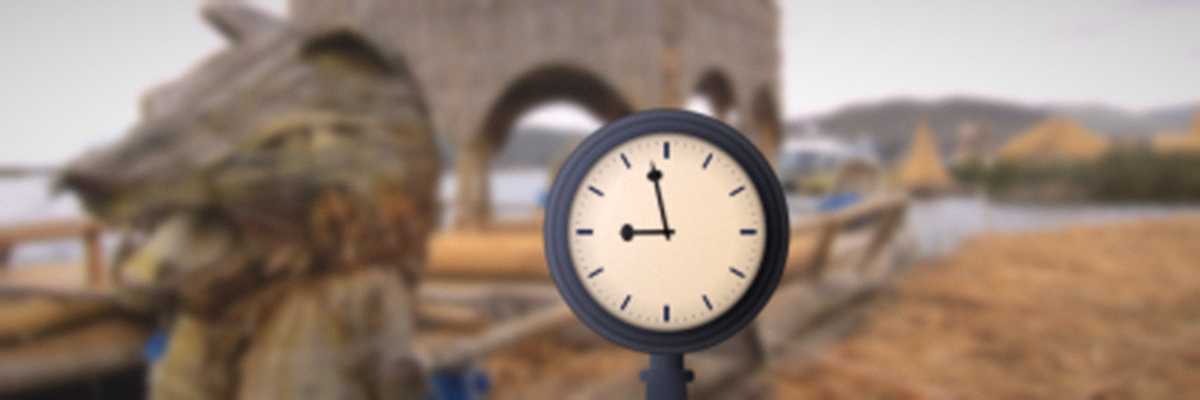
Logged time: 8:58
